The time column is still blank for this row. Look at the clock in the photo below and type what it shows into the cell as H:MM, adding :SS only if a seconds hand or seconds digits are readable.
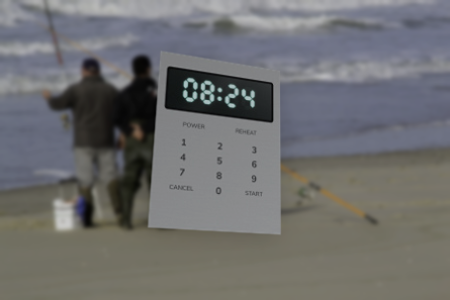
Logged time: 8:24
